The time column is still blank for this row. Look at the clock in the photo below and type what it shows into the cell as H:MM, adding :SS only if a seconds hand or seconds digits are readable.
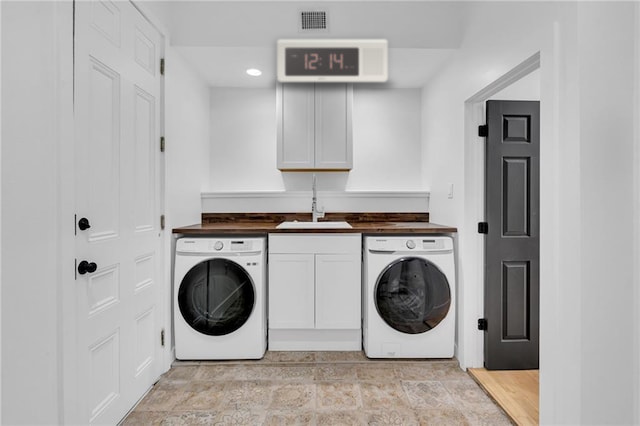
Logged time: 12:14
